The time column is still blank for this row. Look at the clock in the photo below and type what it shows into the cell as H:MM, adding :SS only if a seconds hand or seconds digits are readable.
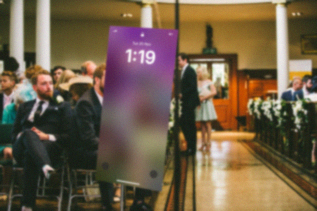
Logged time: 1:19
